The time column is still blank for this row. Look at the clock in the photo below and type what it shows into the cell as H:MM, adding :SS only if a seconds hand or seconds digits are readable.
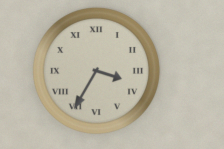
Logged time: 3:35
